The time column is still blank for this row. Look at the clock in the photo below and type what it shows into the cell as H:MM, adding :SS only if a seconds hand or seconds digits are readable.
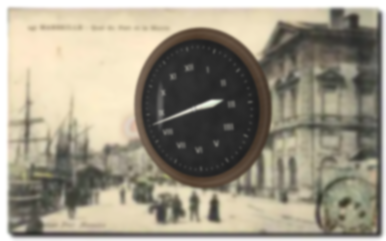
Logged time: 2:43
